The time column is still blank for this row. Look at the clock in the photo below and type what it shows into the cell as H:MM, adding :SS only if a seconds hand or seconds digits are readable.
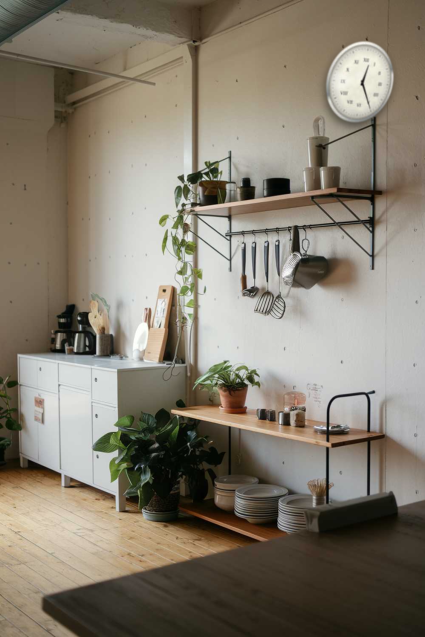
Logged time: 12:25
